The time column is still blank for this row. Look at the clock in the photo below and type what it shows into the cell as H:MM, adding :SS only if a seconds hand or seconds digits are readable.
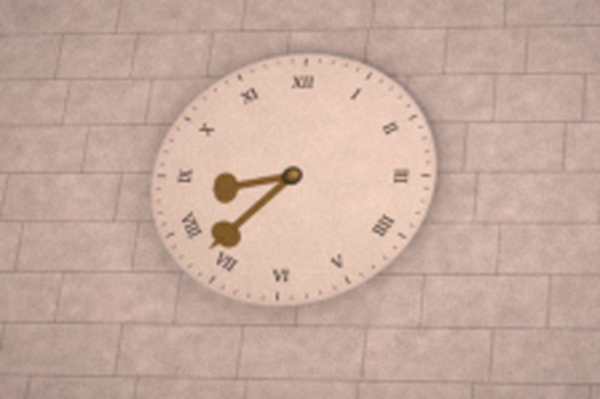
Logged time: 8:37
